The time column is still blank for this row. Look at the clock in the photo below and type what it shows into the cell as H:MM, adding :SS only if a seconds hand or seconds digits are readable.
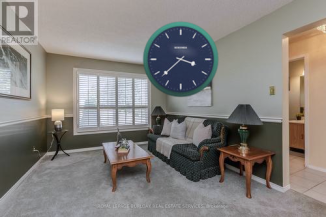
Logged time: 3:38
